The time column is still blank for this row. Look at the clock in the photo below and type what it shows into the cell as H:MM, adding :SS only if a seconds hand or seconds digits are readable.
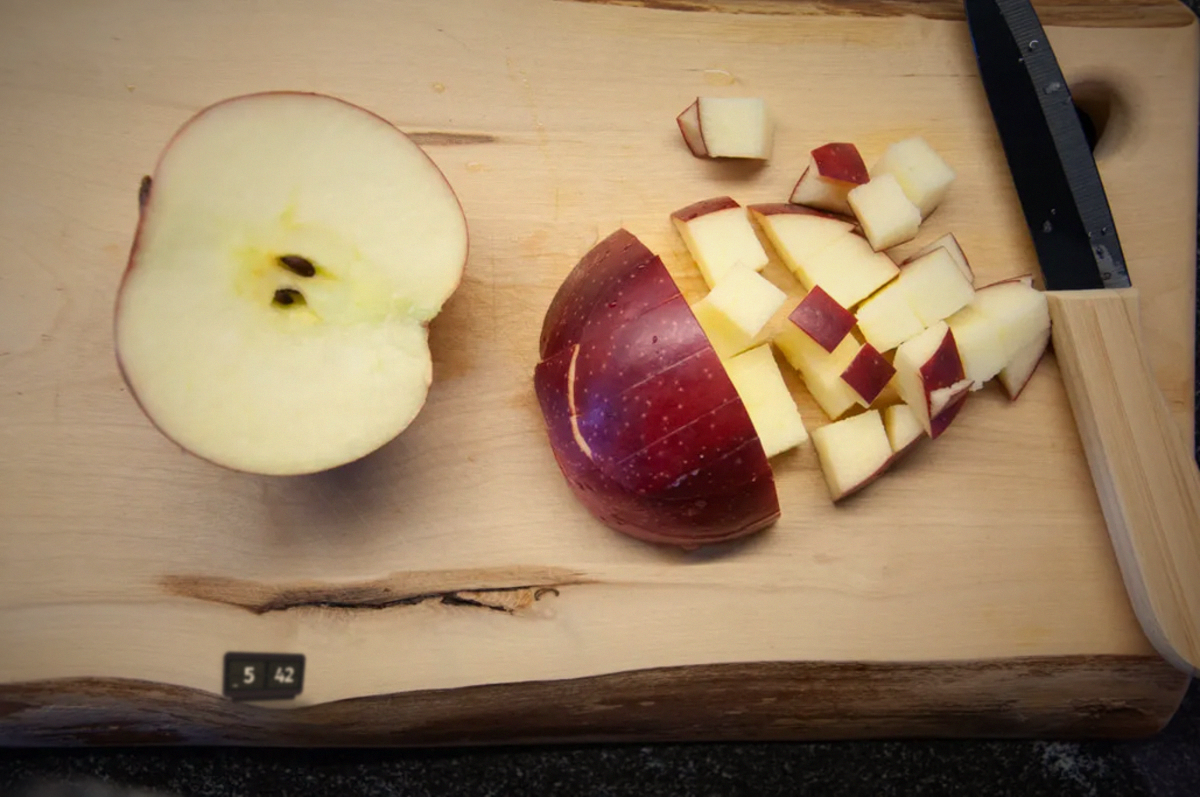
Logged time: 5:42
